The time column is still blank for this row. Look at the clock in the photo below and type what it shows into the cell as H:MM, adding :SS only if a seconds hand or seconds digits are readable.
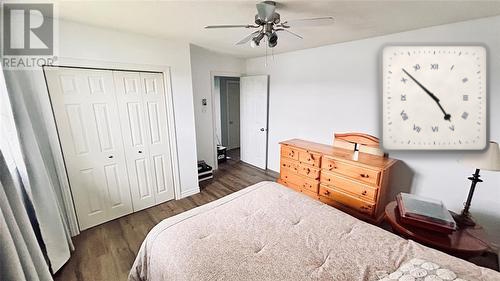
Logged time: 4:52
